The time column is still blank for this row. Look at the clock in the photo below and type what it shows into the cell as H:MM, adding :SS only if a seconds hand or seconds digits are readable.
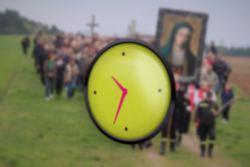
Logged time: 10:34
